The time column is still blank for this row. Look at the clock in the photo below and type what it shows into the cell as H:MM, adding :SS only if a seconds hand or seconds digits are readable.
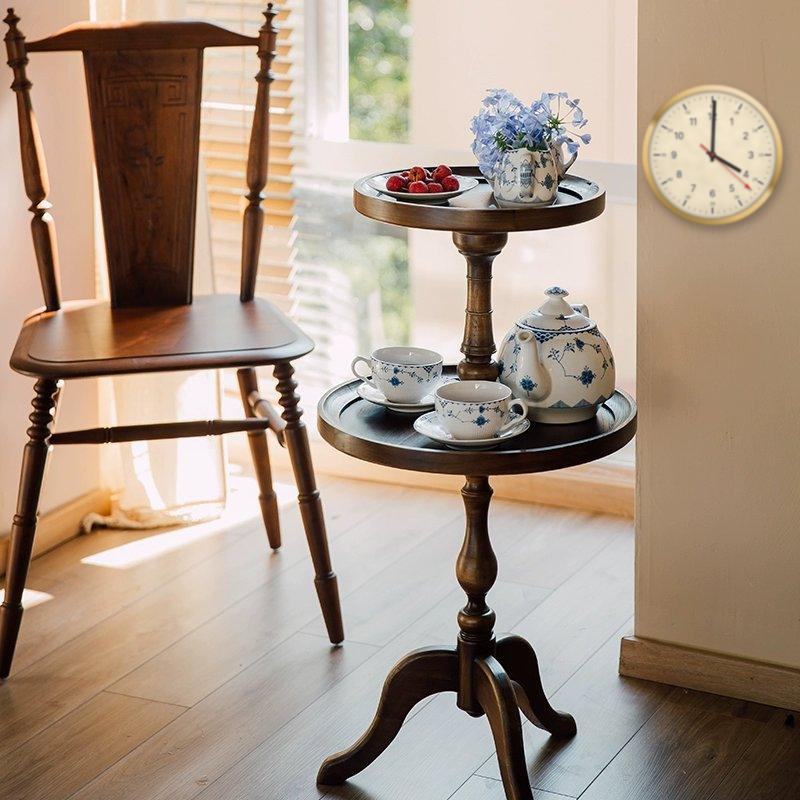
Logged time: 4:00:22
